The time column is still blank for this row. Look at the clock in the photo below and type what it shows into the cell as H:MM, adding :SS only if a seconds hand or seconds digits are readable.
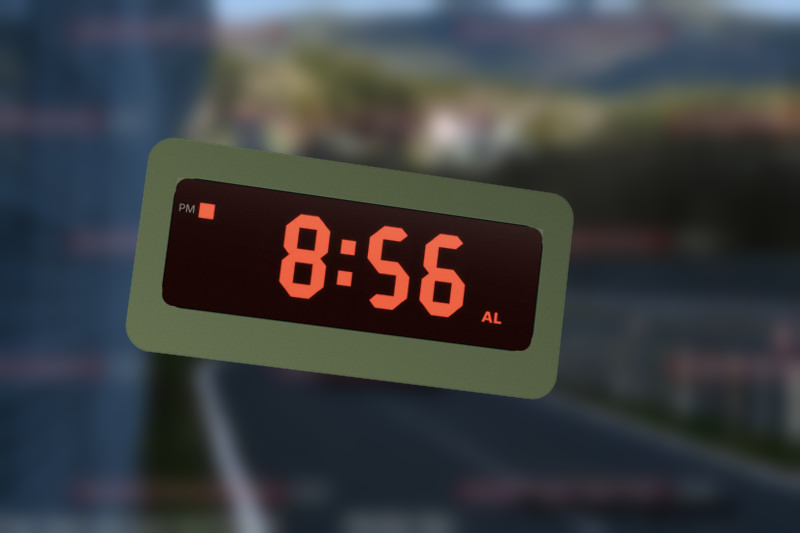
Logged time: 8:56
